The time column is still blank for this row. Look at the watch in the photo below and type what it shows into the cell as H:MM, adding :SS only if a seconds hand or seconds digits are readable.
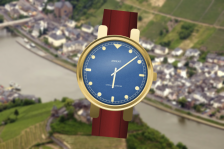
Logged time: 6:08
